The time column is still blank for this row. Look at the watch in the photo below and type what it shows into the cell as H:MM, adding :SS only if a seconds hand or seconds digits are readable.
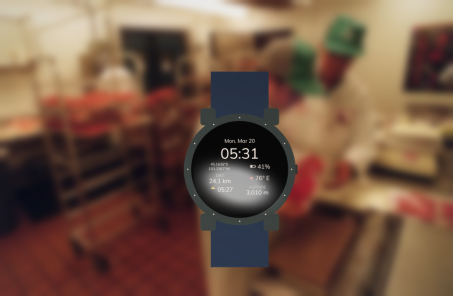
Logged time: 5:31
